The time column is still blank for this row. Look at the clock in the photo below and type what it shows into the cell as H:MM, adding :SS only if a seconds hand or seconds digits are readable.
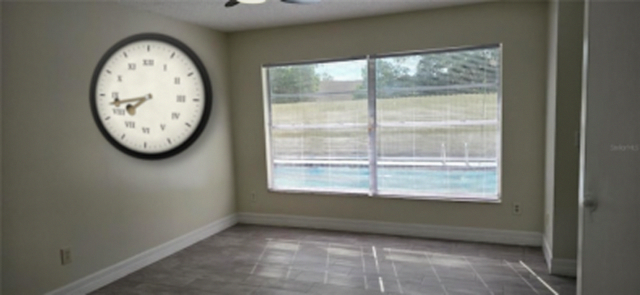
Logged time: 7:43
